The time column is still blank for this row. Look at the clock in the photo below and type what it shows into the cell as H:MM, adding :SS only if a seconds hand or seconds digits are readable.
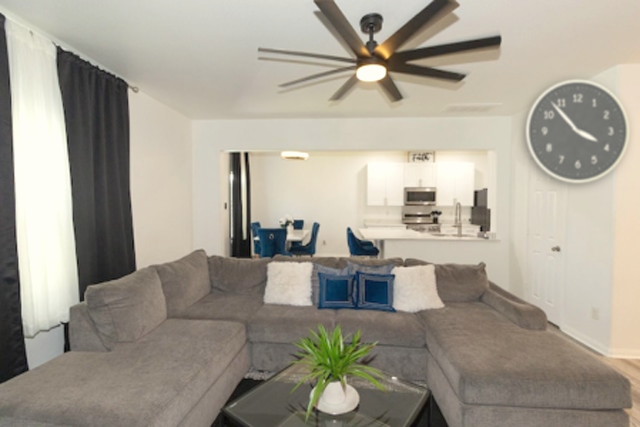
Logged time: 3:53
